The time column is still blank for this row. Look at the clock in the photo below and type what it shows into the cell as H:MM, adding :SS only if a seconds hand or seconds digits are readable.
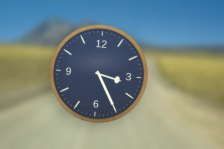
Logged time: 3:25
